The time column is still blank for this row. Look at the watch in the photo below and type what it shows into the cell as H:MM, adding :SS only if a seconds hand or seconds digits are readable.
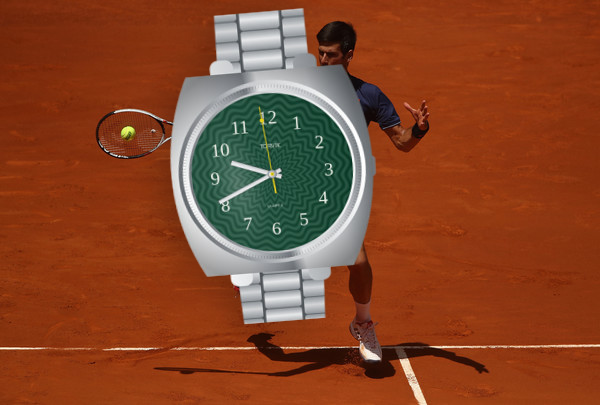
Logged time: 9:40:59
